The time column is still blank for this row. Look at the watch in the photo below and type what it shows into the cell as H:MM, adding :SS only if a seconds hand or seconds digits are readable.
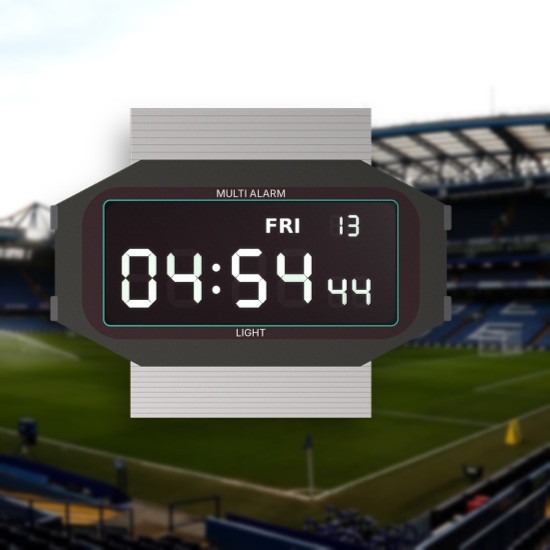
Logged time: 4:54:44
